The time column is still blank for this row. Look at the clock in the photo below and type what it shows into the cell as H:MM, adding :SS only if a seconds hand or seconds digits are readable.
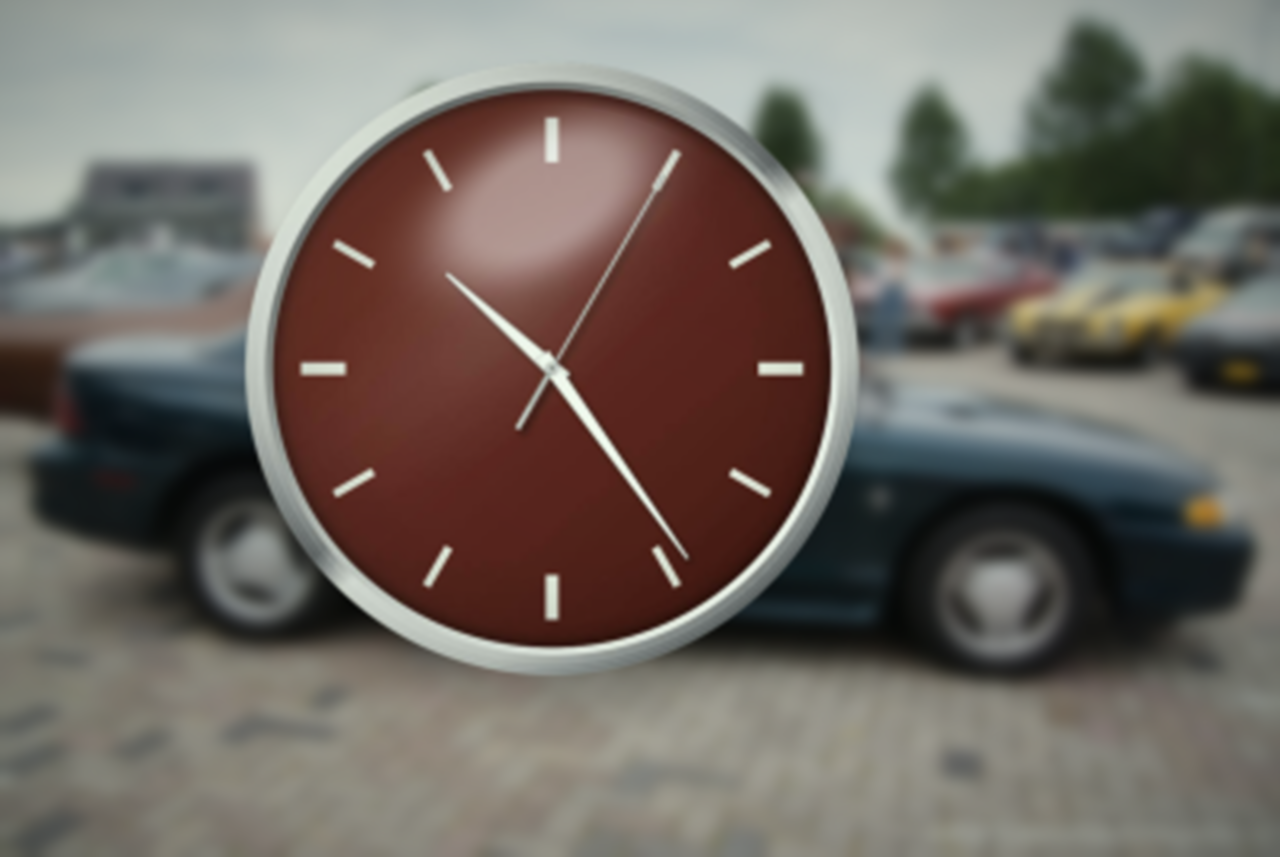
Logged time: 10:24:05
